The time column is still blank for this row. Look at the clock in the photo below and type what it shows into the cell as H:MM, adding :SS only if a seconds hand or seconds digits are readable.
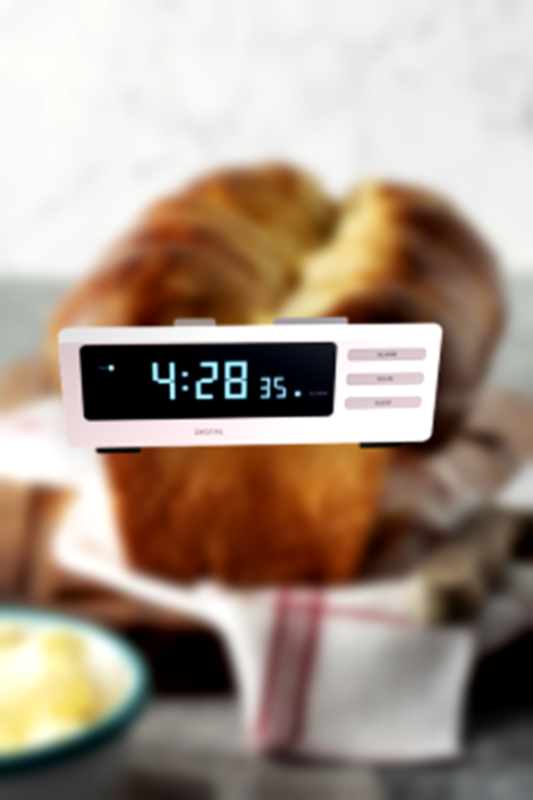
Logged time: 4:28:35
